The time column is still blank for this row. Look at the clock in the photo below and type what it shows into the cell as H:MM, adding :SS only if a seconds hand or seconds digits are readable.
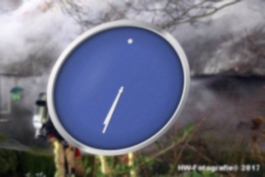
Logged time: 6:32
